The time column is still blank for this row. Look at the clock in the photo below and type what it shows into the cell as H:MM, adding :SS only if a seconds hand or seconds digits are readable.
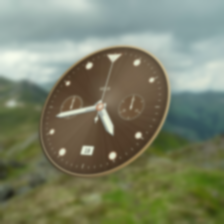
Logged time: 4:43
